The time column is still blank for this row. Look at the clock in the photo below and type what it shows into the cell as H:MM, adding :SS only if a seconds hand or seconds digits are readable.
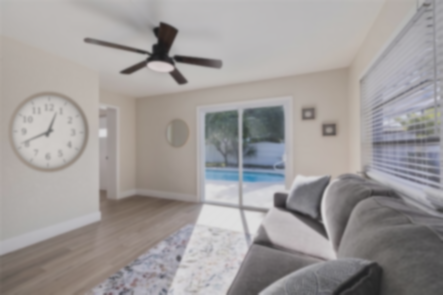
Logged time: 12:41
